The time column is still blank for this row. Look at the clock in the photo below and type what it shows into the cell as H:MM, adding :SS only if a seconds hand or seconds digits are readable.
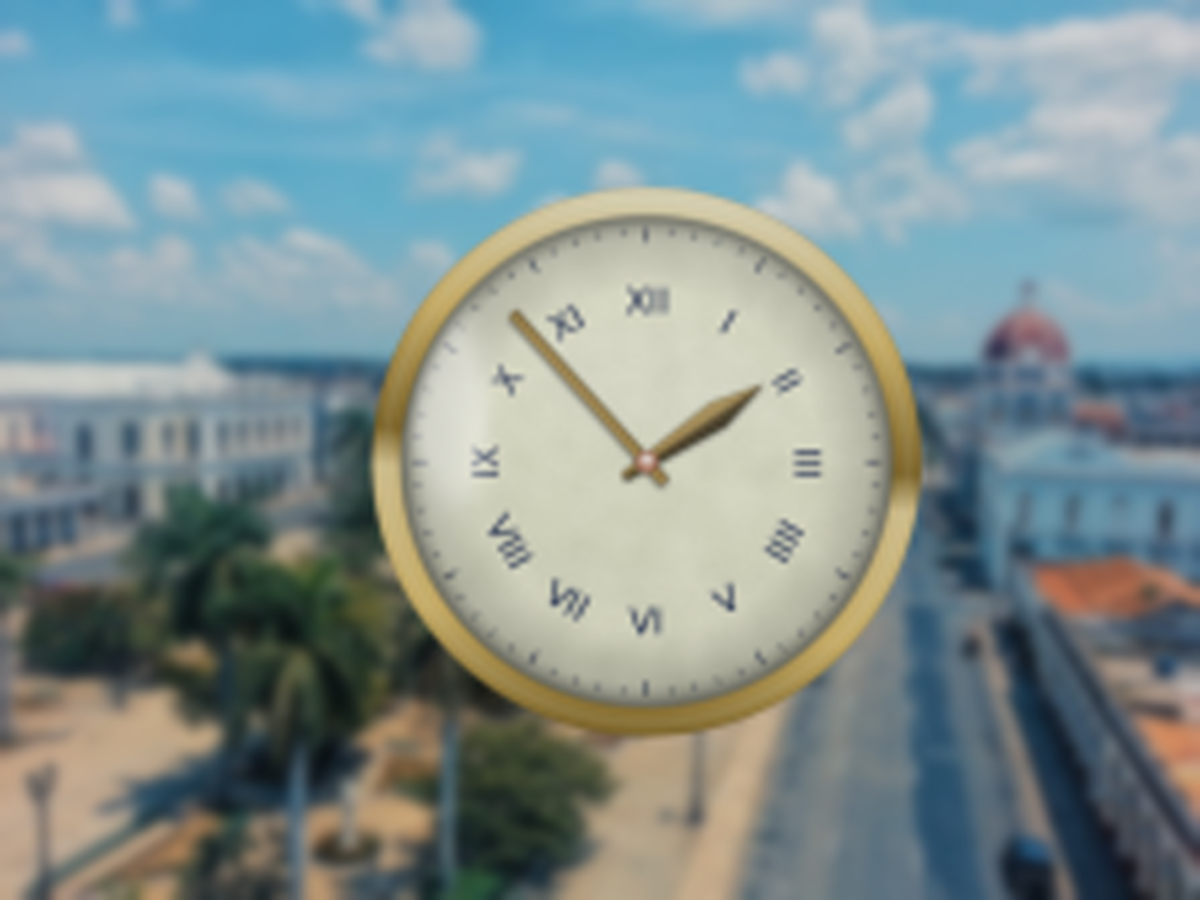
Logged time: 1:53
